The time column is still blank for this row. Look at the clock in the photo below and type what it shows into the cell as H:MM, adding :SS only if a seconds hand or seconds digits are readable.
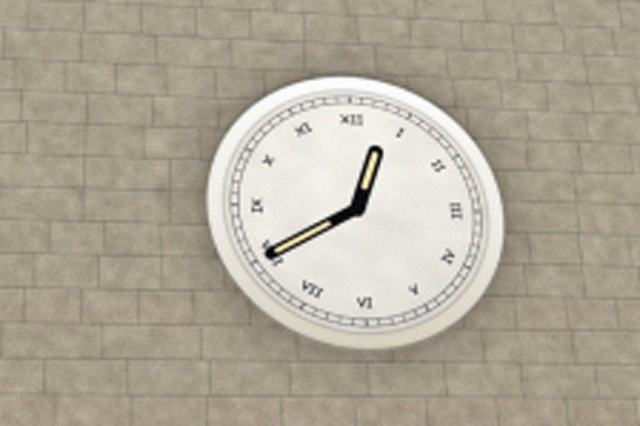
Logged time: 12:40
